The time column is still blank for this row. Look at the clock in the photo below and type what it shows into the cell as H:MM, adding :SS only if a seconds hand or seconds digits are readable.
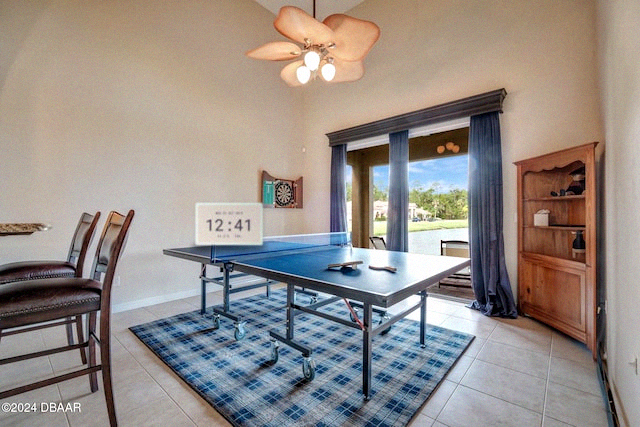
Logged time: 12:41
